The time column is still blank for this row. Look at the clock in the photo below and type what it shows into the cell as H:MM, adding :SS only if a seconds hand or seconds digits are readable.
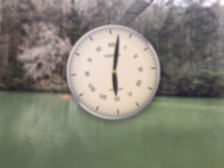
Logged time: 6:02
